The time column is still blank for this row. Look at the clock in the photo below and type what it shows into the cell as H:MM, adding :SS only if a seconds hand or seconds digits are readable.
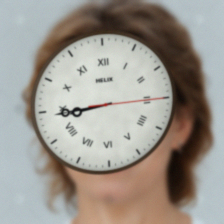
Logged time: 8:44:15
